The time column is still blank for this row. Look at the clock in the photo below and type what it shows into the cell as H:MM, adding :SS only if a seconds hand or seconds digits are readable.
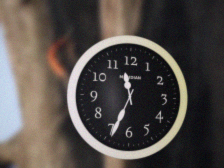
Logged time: 11:34
